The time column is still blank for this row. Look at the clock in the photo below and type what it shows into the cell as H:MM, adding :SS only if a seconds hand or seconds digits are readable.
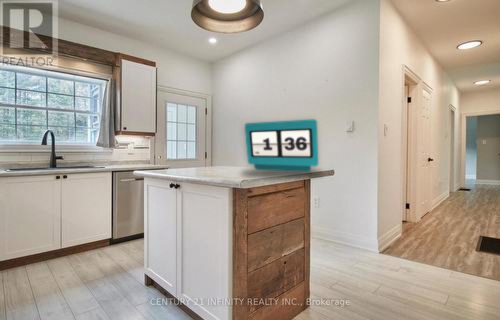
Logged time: 1:36
